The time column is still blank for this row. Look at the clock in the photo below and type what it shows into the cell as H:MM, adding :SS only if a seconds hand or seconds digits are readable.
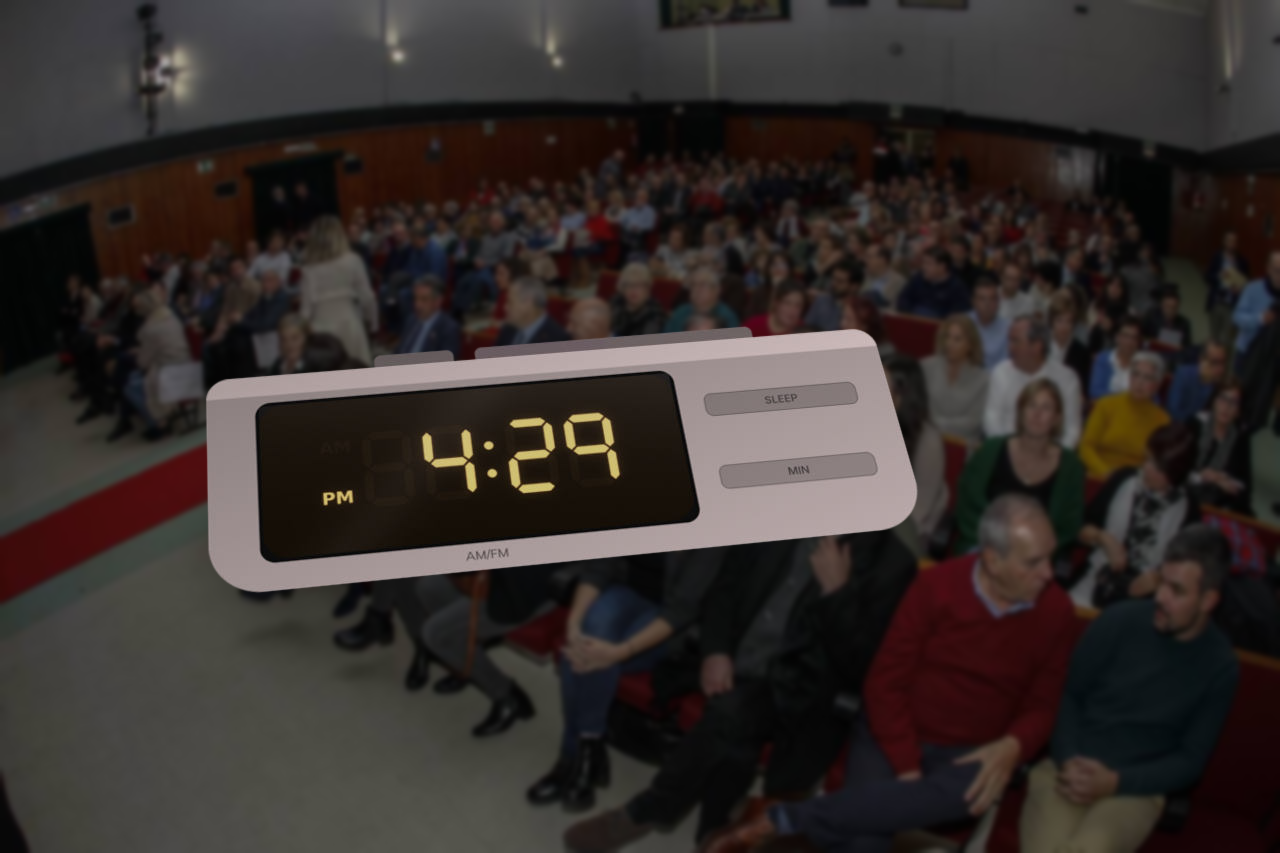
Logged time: 4:29
